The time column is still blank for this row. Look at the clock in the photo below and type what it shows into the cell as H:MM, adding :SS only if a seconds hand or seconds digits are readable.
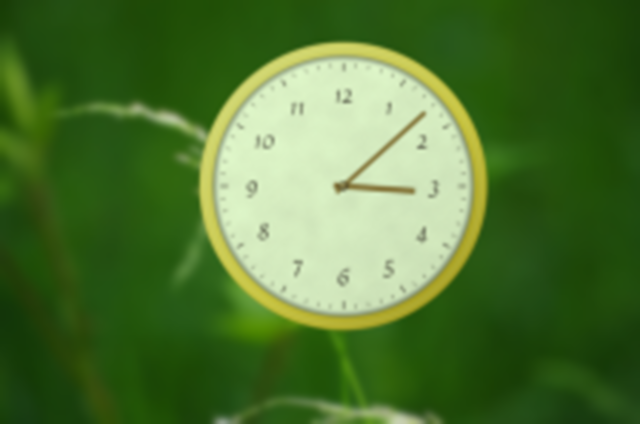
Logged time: 3:08
